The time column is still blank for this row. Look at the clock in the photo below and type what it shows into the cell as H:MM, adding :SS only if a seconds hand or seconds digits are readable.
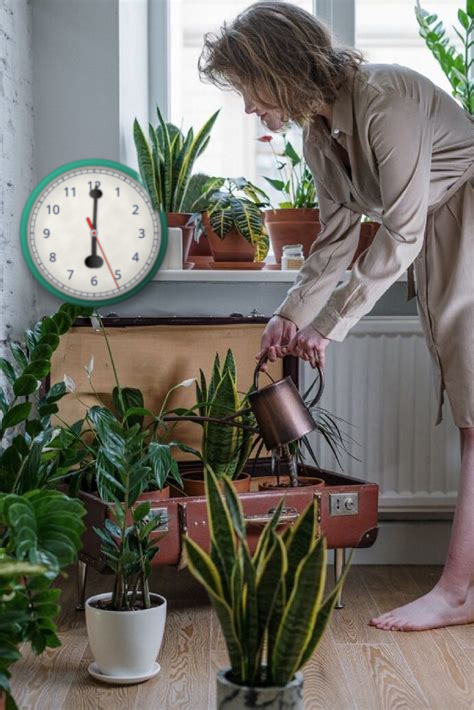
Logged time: 6:00:26
